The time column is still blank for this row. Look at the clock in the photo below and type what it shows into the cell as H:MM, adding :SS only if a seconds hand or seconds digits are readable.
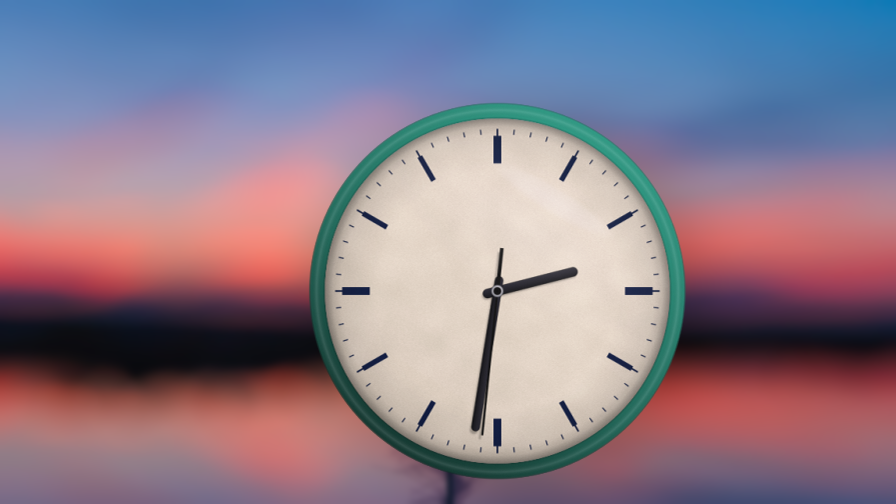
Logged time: 2:31:31
